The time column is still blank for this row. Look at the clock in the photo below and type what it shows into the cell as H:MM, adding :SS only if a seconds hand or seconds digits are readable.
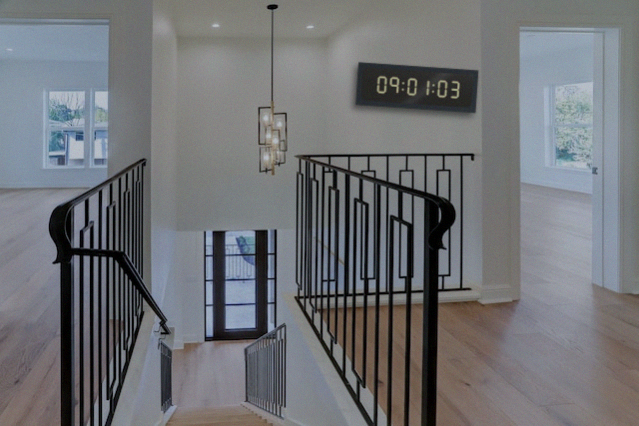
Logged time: 9:01:03
